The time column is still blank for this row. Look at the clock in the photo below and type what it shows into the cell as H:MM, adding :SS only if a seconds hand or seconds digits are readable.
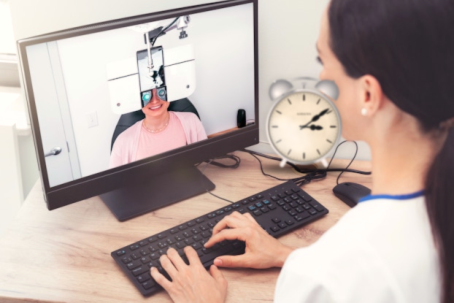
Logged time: 3:09
